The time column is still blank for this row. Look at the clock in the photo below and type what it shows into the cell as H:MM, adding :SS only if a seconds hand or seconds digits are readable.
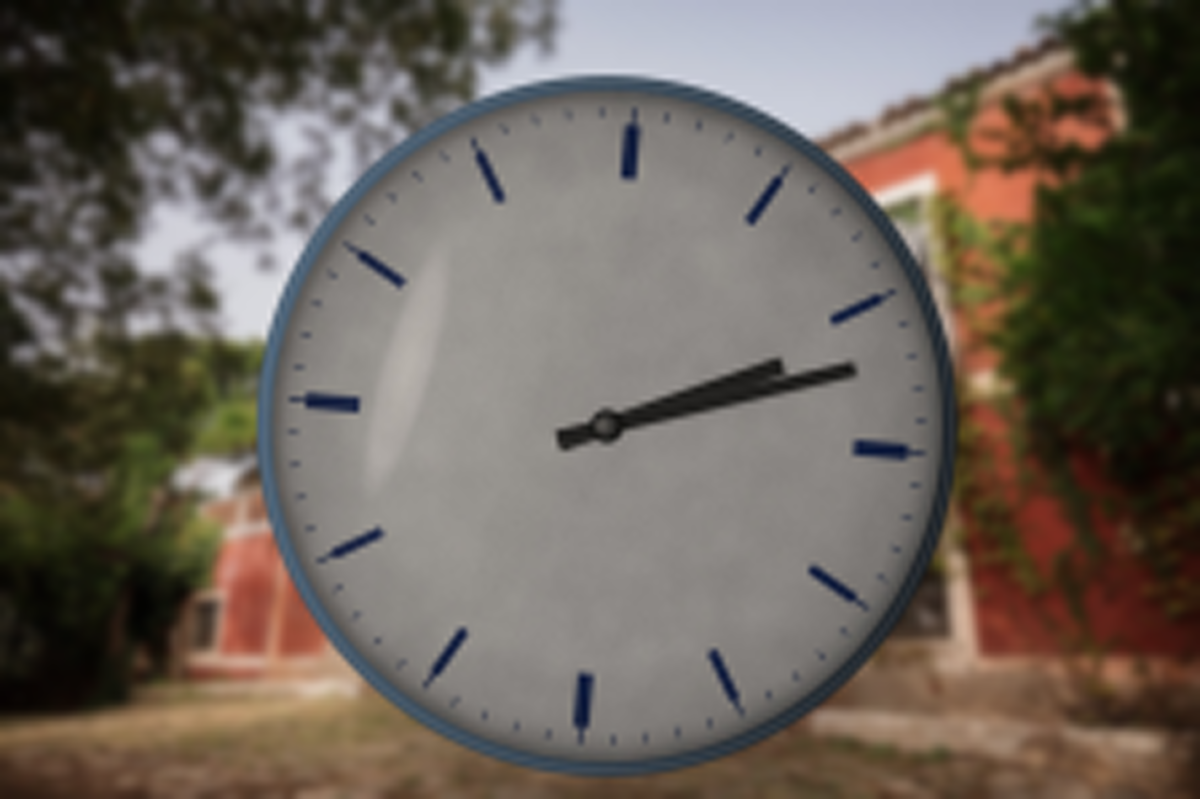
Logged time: 2:12
